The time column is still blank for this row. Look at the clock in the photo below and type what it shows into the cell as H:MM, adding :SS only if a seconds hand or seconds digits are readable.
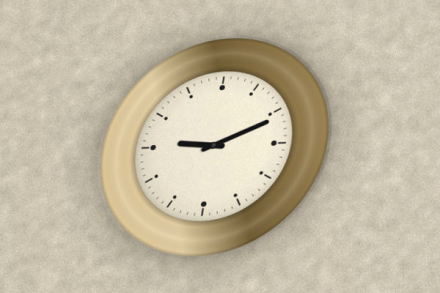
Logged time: 9:11
